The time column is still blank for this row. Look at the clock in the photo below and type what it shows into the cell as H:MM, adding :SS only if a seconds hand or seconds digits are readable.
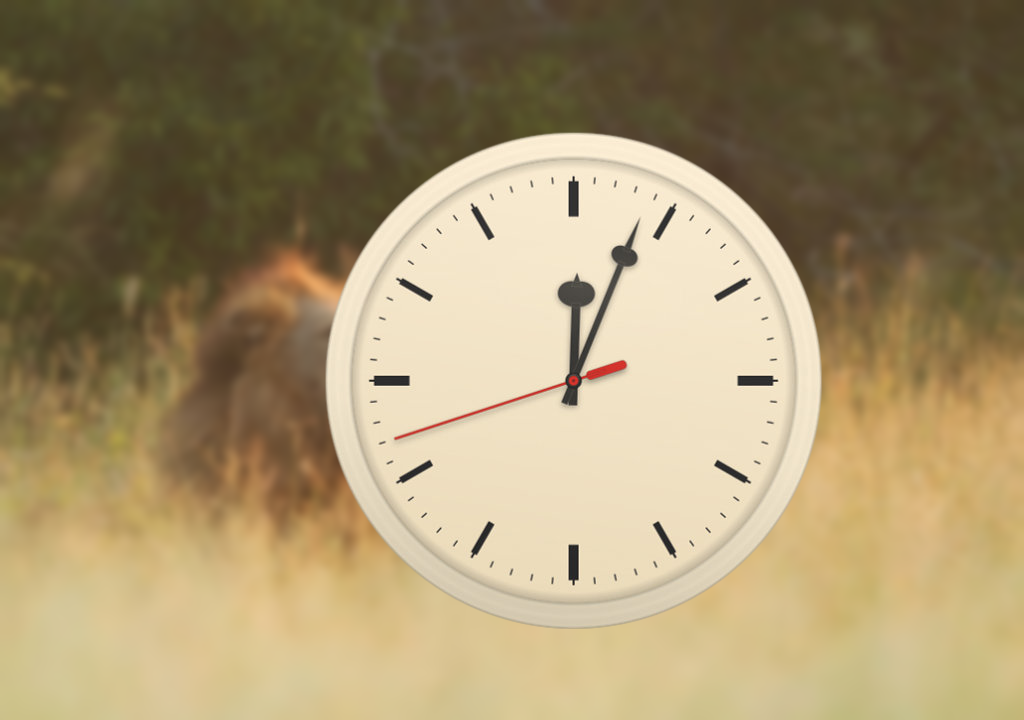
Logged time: 12:03:42
